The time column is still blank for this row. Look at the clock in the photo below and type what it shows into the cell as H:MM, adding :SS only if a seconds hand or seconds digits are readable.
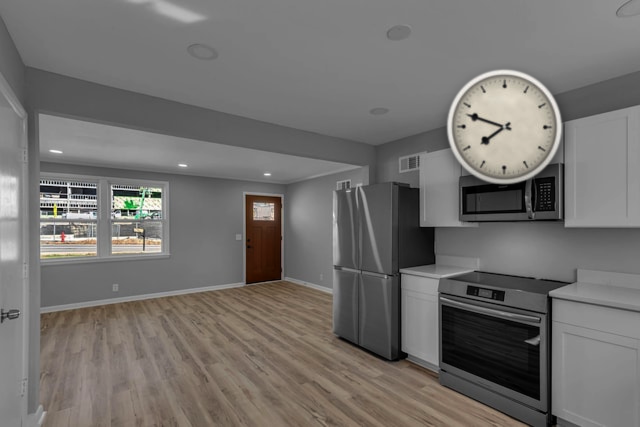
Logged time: 7:48
